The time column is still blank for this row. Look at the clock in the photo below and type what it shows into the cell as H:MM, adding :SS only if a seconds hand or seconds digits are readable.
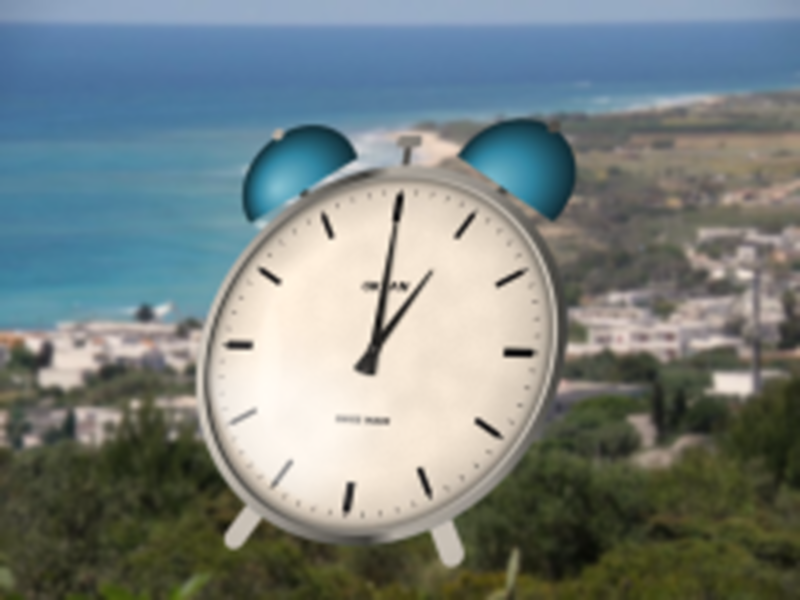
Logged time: 1:00
